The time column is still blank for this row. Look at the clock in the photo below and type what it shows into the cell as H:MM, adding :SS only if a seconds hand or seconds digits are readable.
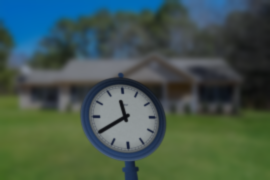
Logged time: 11:40
